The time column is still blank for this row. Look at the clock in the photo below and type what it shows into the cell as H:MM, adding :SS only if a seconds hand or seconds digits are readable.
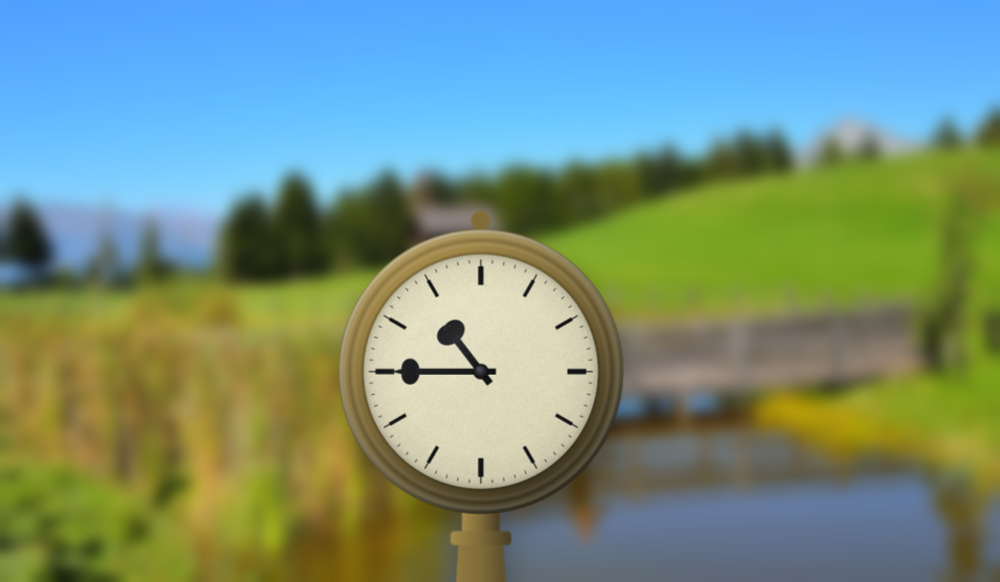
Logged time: 10:45
